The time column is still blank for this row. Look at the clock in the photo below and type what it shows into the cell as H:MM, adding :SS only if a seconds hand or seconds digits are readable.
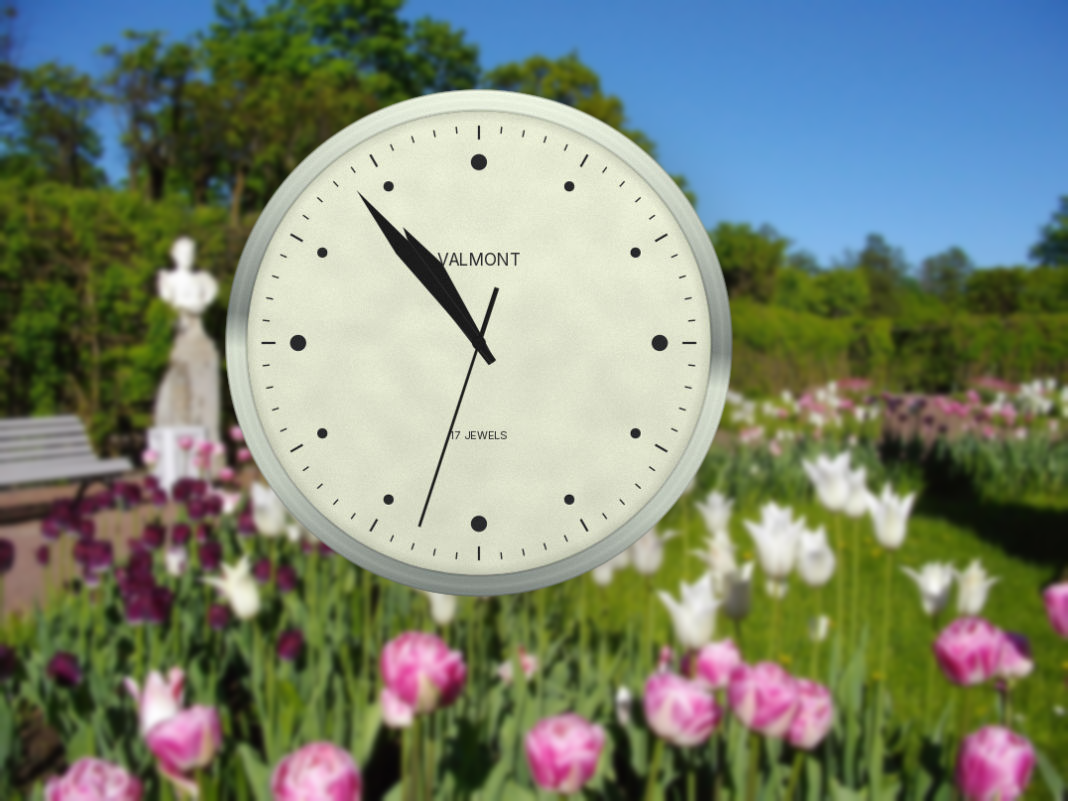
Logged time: 10:53:33
